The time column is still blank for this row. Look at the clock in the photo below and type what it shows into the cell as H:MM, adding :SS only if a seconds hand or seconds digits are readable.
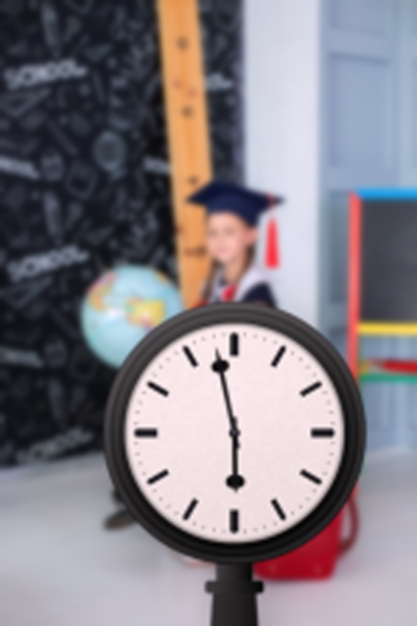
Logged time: 5:58
